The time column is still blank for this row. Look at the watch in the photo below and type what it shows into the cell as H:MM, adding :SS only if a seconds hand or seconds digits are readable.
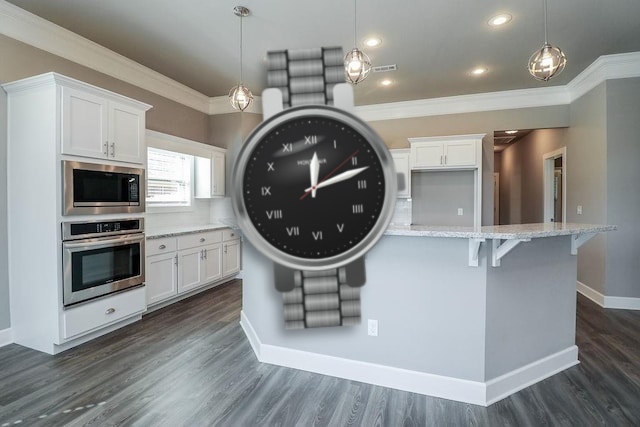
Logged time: 12:12:09
